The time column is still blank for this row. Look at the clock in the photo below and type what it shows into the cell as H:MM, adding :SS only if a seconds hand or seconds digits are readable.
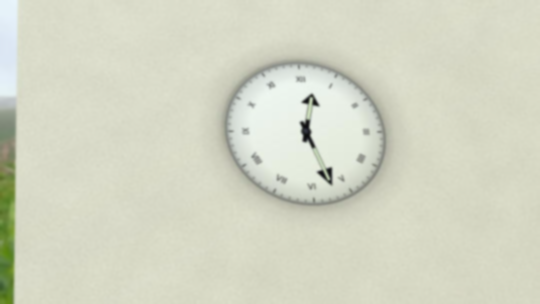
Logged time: 12:27
